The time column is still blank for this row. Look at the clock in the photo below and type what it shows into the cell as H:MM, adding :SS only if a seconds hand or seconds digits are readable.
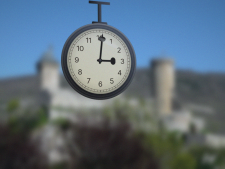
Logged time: 3:01
